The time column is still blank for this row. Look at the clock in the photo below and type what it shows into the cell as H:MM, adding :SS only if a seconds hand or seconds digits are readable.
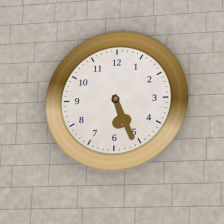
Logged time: 5:26
